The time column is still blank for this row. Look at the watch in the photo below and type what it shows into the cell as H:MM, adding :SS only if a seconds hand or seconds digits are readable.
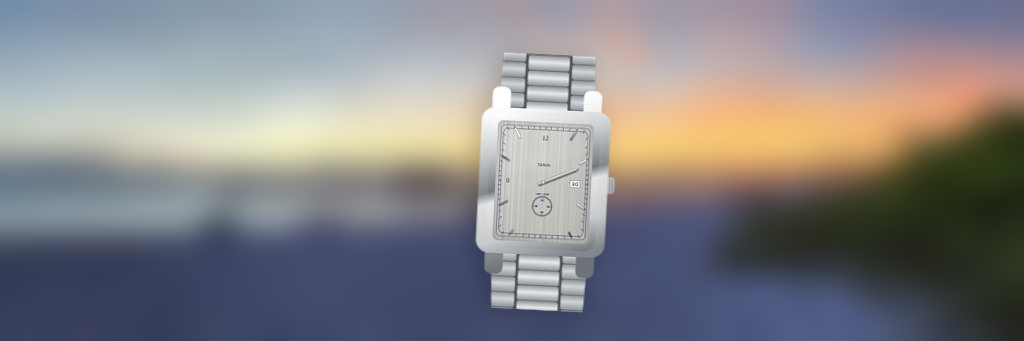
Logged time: 2:11
